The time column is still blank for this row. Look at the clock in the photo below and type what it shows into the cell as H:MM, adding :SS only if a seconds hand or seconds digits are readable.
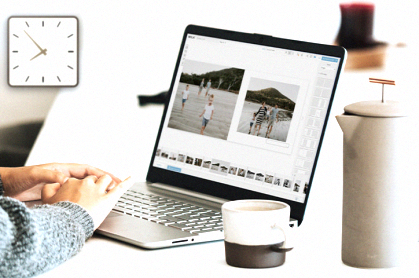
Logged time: 7:53
